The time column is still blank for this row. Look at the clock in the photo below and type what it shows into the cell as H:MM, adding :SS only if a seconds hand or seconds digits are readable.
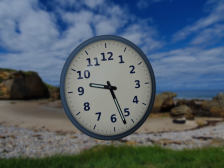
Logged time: 9:27
